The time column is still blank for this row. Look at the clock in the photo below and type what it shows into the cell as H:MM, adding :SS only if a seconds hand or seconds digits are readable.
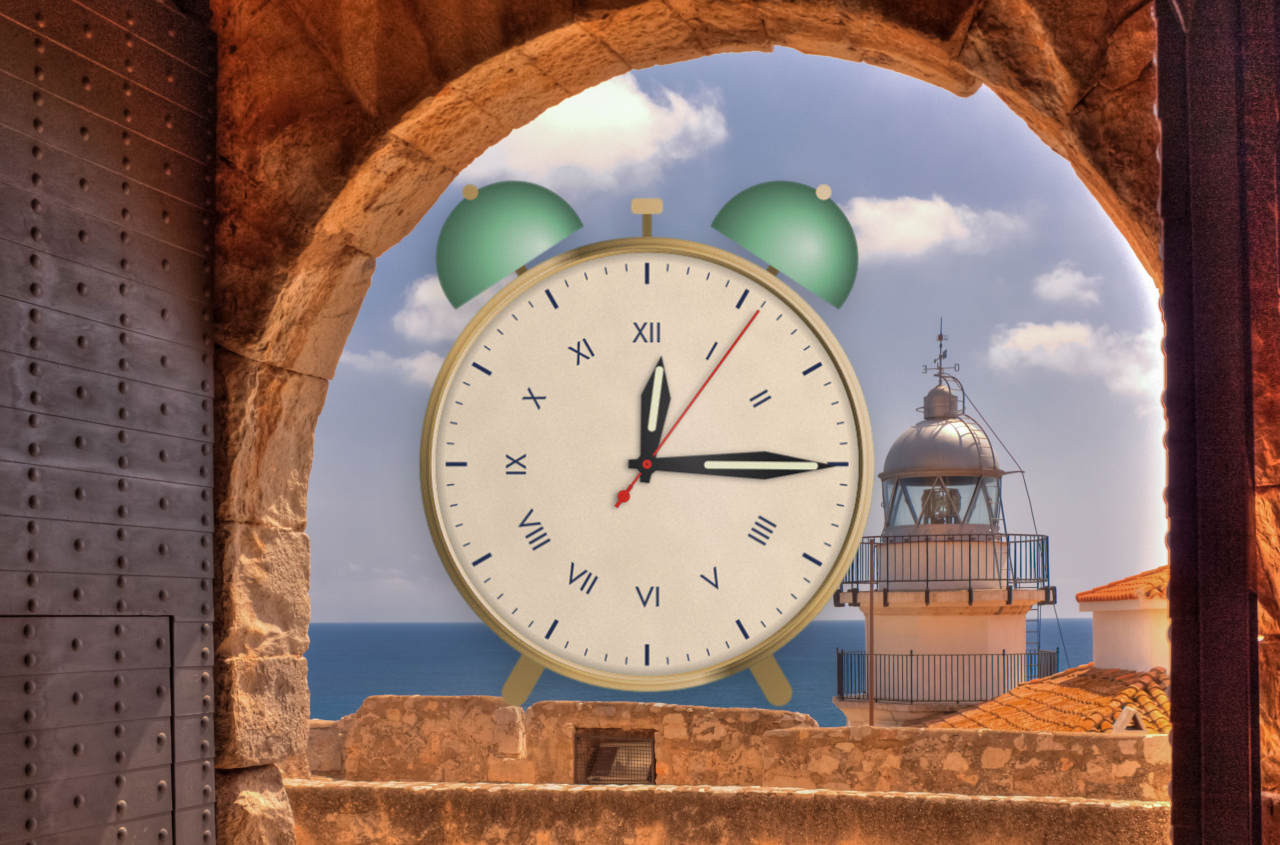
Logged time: 12:15:06
